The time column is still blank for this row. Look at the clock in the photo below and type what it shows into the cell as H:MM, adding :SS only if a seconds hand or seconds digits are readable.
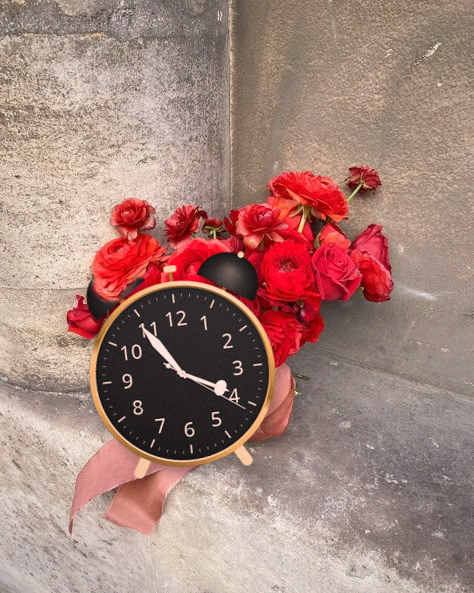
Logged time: 3:54:21
